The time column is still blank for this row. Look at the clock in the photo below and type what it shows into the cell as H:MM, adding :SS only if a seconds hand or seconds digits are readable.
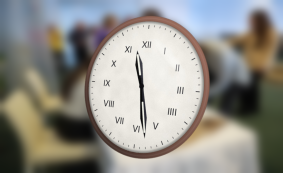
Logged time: 11:28
